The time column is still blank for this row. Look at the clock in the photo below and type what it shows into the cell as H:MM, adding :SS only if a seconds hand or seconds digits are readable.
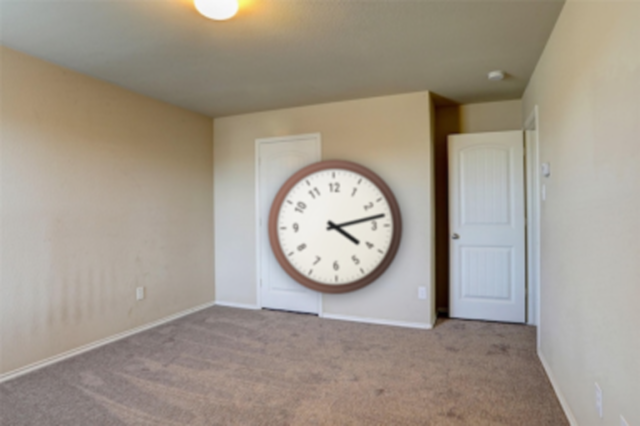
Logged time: 4:13
